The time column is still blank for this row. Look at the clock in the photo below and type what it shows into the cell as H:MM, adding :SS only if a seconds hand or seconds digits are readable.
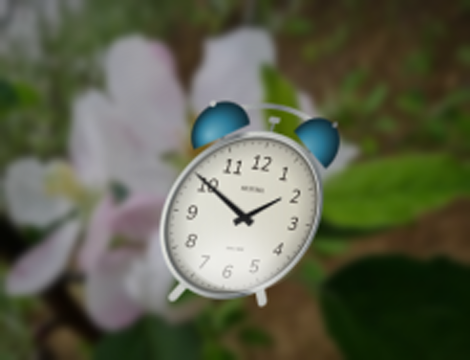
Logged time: 1:50
